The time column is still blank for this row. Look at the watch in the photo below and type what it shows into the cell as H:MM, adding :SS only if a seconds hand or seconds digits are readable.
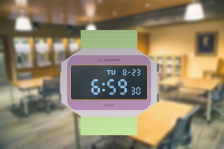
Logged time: 6:59:30
